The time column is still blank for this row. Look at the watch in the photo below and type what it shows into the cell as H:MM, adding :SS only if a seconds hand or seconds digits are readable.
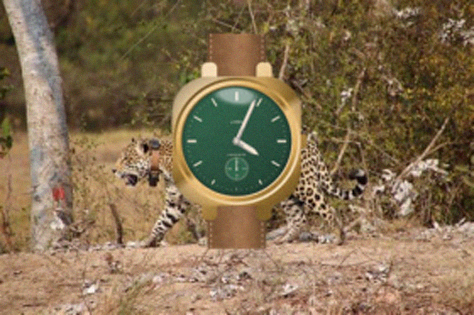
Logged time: 4:04
